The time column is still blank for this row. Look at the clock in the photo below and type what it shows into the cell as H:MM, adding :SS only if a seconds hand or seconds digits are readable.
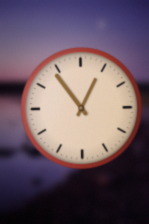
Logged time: 12:54
